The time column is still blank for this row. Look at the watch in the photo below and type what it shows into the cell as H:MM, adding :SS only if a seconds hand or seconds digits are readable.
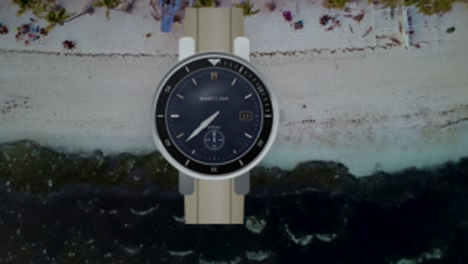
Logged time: 7:38
